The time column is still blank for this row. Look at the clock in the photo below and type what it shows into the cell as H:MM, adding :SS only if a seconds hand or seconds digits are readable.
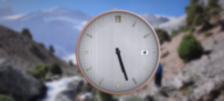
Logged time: 5:27
